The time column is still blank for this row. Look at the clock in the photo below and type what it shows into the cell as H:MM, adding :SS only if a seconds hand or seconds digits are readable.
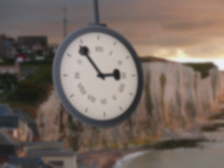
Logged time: 2:54
